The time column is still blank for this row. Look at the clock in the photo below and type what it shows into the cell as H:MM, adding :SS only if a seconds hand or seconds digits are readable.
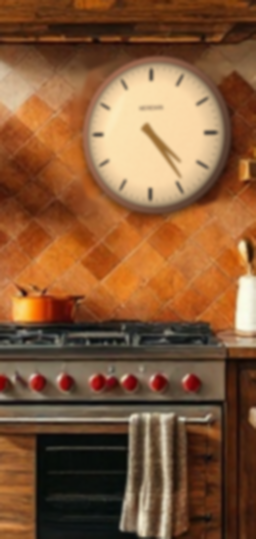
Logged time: 4:24
